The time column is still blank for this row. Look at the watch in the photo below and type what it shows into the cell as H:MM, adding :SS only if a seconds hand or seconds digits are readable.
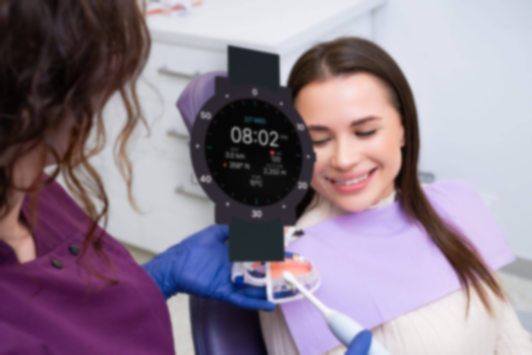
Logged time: 8:02
